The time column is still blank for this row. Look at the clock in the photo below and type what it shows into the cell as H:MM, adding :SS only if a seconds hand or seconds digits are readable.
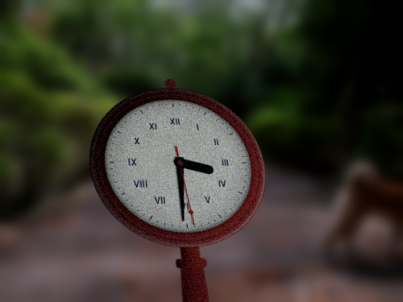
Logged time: 3:30:29
